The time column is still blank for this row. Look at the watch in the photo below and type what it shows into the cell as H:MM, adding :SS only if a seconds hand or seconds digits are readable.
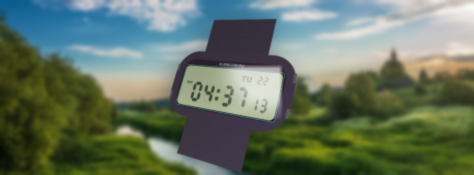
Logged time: 4:37:13
